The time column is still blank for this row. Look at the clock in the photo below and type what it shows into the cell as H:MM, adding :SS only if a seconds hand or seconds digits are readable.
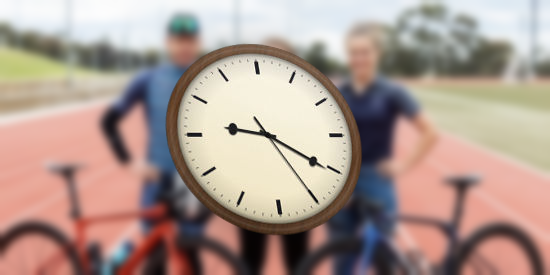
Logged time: 9:20:25
